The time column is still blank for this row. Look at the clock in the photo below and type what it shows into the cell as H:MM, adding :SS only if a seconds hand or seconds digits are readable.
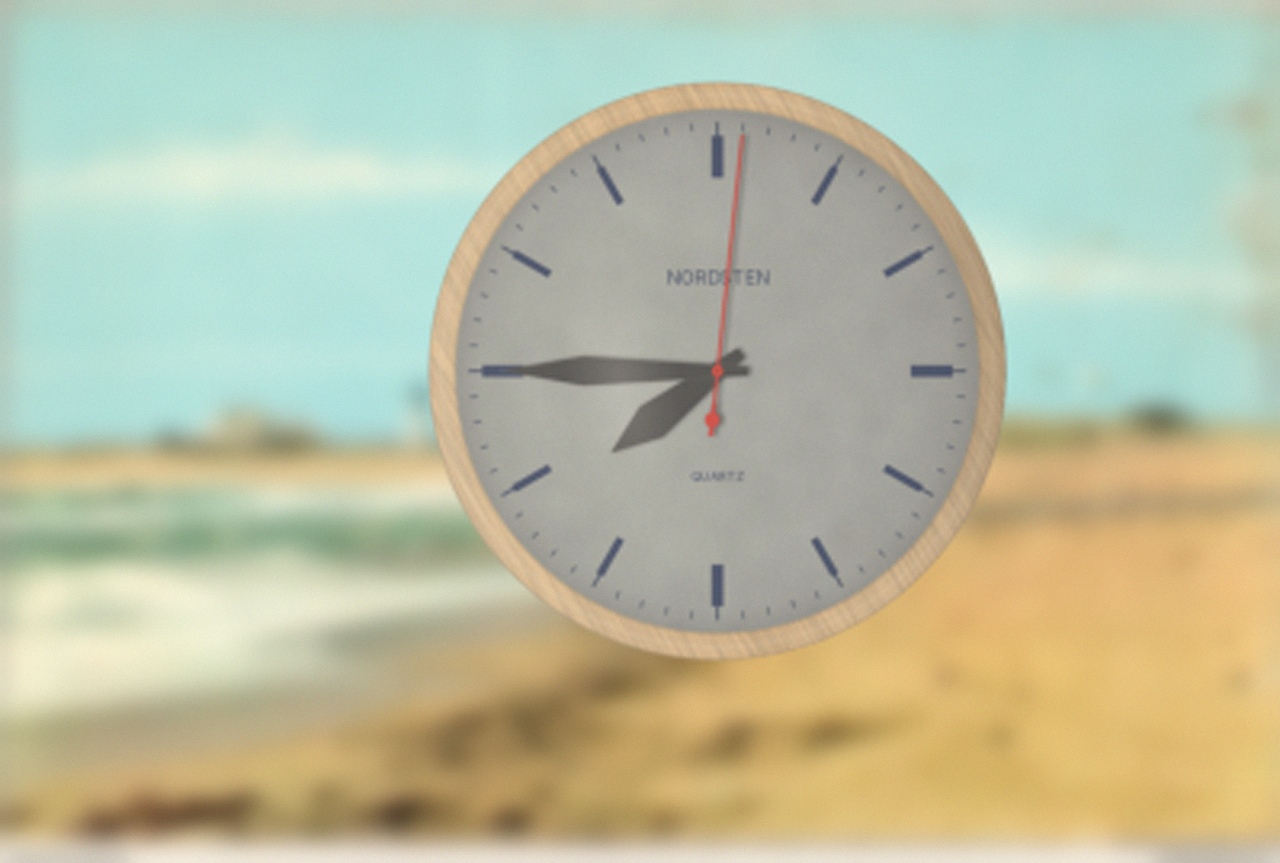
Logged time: 7:45:01
